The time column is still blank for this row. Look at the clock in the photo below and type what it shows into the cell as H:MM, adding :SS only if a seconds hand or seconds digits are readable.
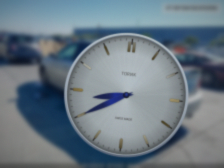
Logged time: 8:40
